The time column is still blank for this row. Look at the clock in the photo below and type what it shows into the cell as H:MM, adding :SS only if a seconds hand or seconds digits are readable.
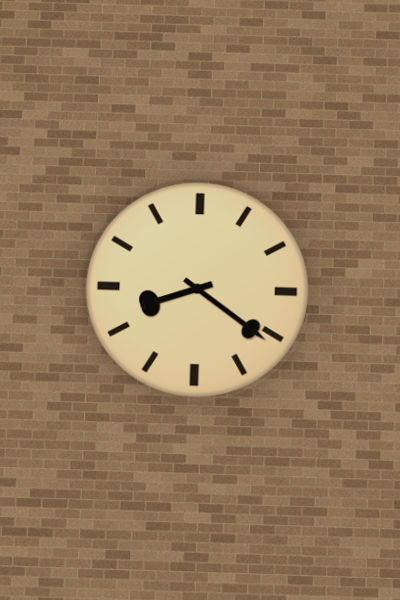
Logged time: 8:21
